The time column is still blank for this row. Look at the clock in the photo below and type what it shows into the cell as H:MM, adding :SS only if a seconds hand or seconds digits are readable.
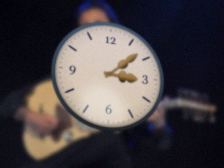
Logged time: 3:08
